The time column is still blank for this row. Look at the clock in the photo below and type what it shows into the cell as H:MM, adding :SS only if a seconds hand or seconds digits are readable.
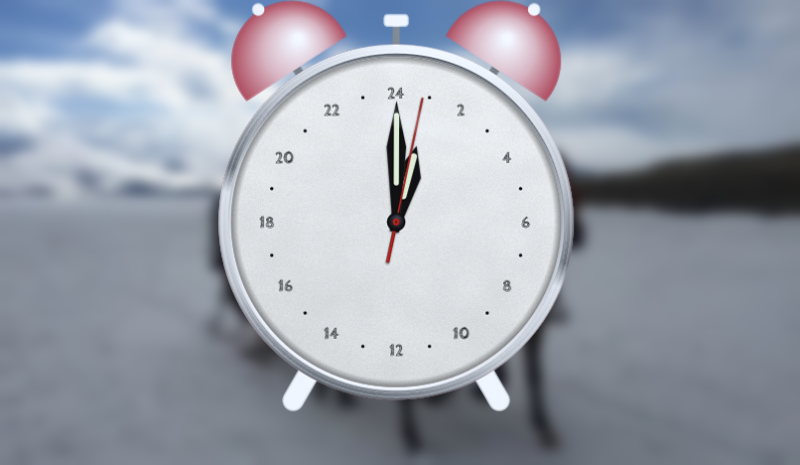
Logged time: 1:00:02
